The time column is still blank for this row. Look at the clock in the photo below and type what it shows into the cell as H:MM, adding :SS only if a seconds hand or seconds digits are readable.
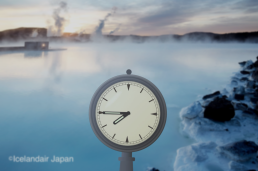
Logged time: 7:45
